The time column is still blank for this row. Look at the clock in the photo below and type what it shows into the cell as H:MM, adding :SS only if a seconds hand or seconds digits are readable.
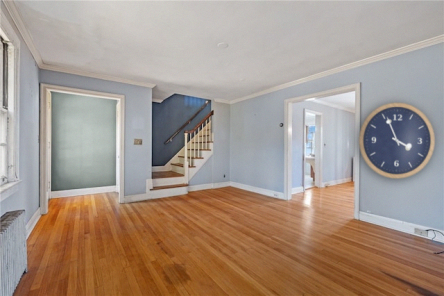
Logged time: 3:56
